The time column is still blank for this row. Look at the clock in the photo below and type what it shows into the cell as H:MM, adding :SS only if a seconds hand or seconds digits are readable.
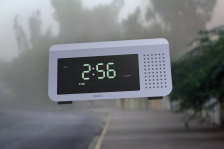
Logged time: 2:56
